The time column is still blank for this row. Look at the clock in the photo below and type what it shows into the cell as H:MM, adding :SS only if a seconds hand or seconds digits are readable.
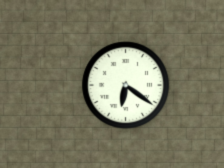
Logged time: 6:21
